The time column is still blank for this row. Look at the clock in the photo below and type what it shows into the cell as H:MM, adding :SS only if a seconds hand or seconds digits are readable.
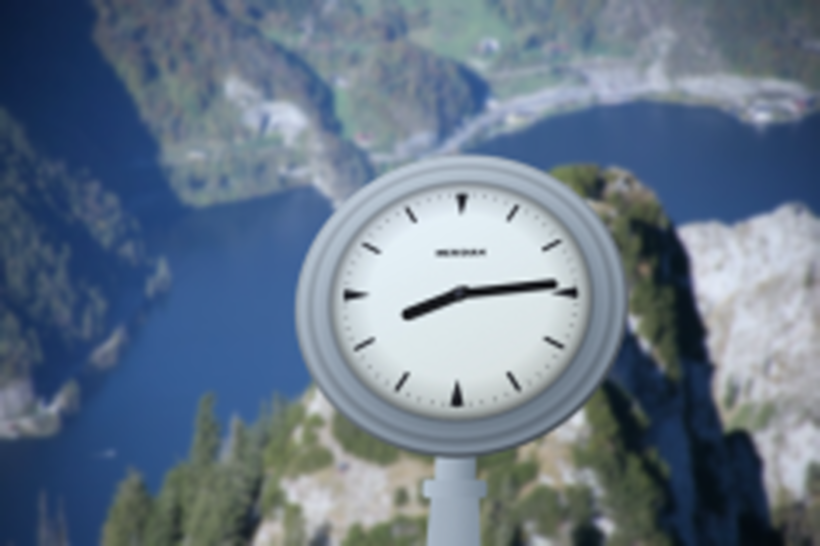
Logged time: 8:14
